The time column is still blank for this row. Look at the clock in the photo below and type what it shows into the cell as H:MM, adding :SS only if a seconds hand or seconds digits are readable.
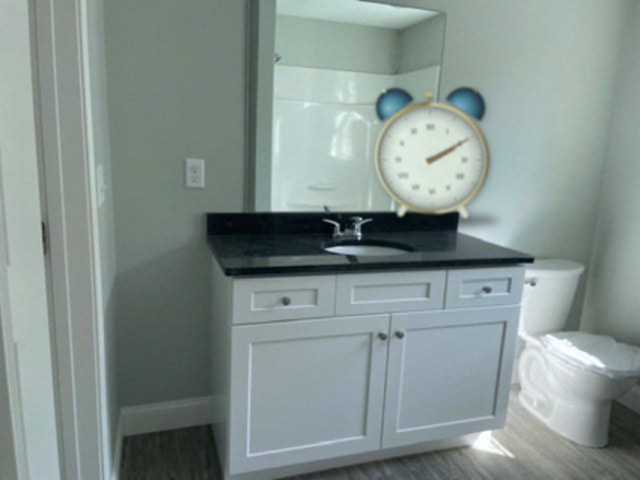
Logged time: 2:10
